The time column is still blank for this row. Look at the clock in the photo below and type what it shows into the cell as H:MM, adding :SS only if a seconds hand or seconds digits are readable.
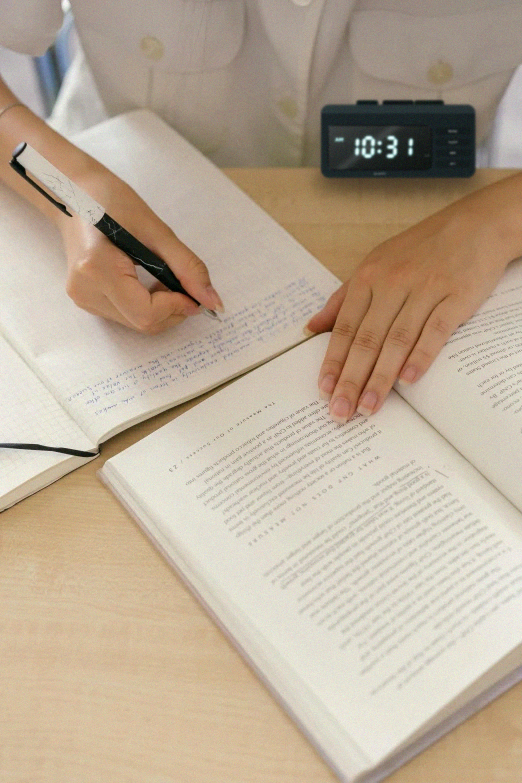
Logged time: 10:31
